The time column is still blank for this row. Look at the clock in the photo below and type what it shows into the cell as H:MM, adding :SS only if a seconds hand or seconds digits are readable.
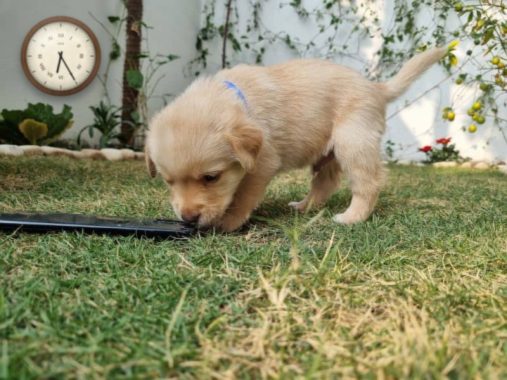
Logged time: 6:25
